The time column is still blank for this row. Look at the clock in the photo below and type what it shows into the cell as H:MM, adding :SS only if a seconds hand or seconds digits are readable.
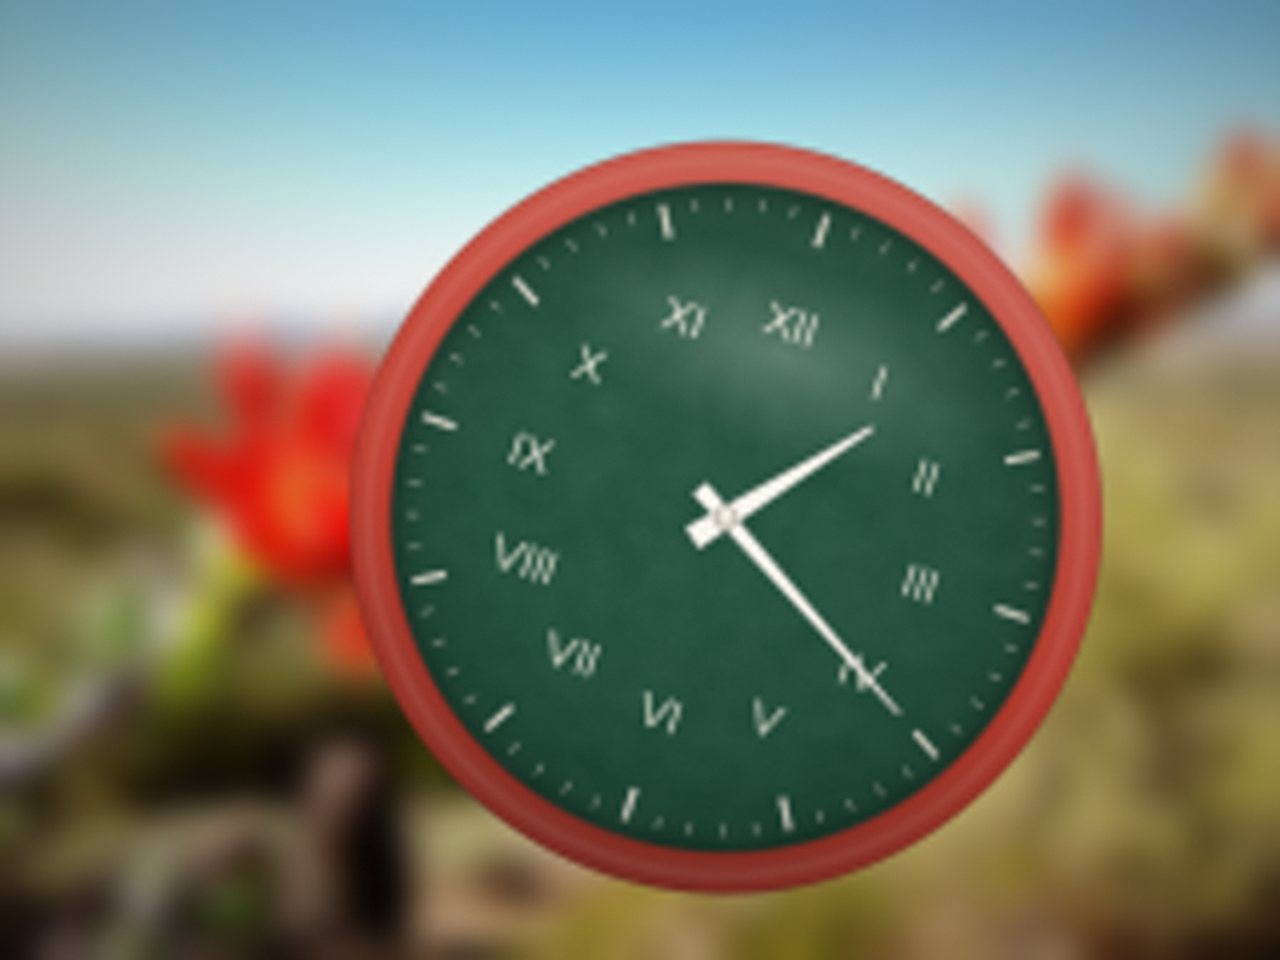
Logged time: 1:20
